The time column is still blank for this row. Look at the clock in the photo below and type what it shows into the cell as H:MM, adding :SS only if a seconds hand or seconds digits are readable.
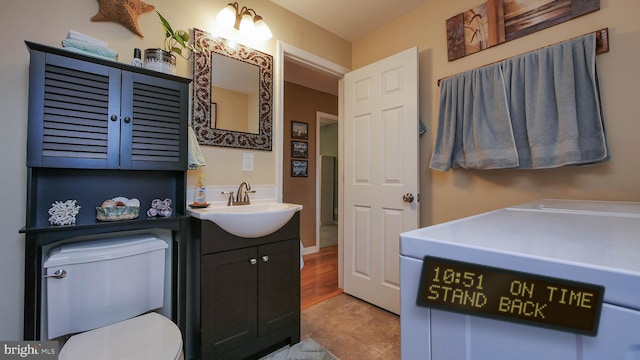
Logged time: 10:51
